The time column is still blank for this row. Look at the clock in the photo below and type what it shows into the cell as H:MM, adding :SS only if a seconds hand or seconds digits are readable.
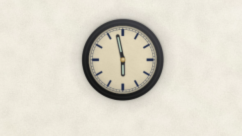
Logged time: 5:58
